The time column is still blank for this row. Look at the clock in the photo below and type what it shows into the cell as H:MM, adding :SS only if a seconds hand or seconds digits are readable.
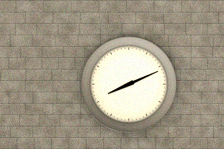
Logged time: 8:11
